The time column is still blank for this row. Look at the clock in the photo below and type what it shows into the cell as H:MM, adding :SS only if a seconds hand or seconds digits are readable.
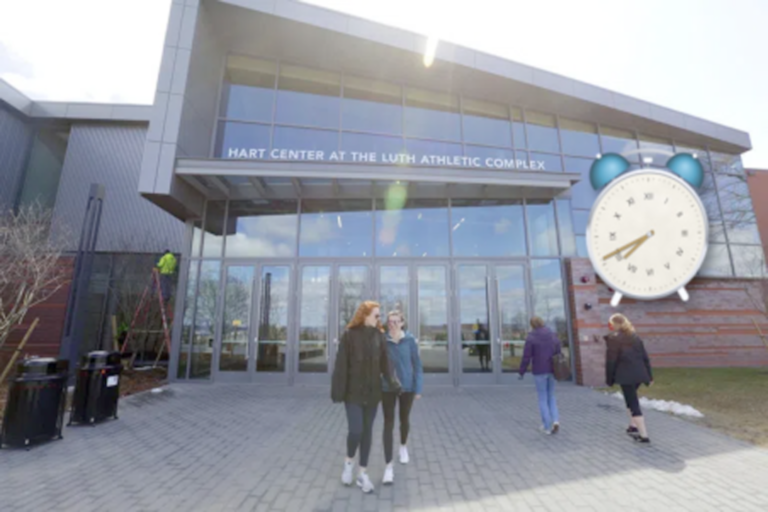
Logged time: 7:41
